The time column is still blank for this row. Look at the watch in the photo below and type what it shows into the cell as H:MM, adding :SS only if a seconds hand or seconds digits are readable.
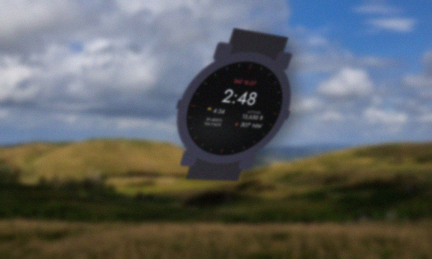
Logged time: 2:48
